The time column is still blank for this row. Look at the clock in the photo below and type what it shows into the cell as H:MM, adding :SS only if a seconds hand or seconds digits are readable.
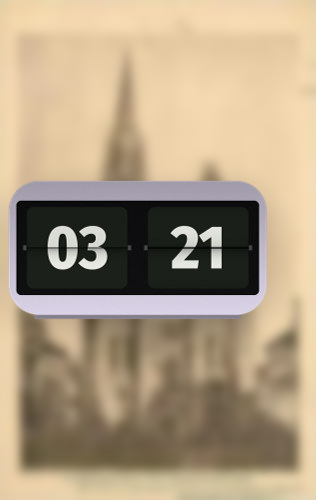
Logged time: 3:21
